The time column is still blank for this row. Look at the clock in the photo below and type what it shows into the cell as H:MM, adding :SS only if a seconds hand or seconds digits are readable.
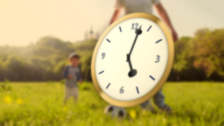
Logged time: 5:02
